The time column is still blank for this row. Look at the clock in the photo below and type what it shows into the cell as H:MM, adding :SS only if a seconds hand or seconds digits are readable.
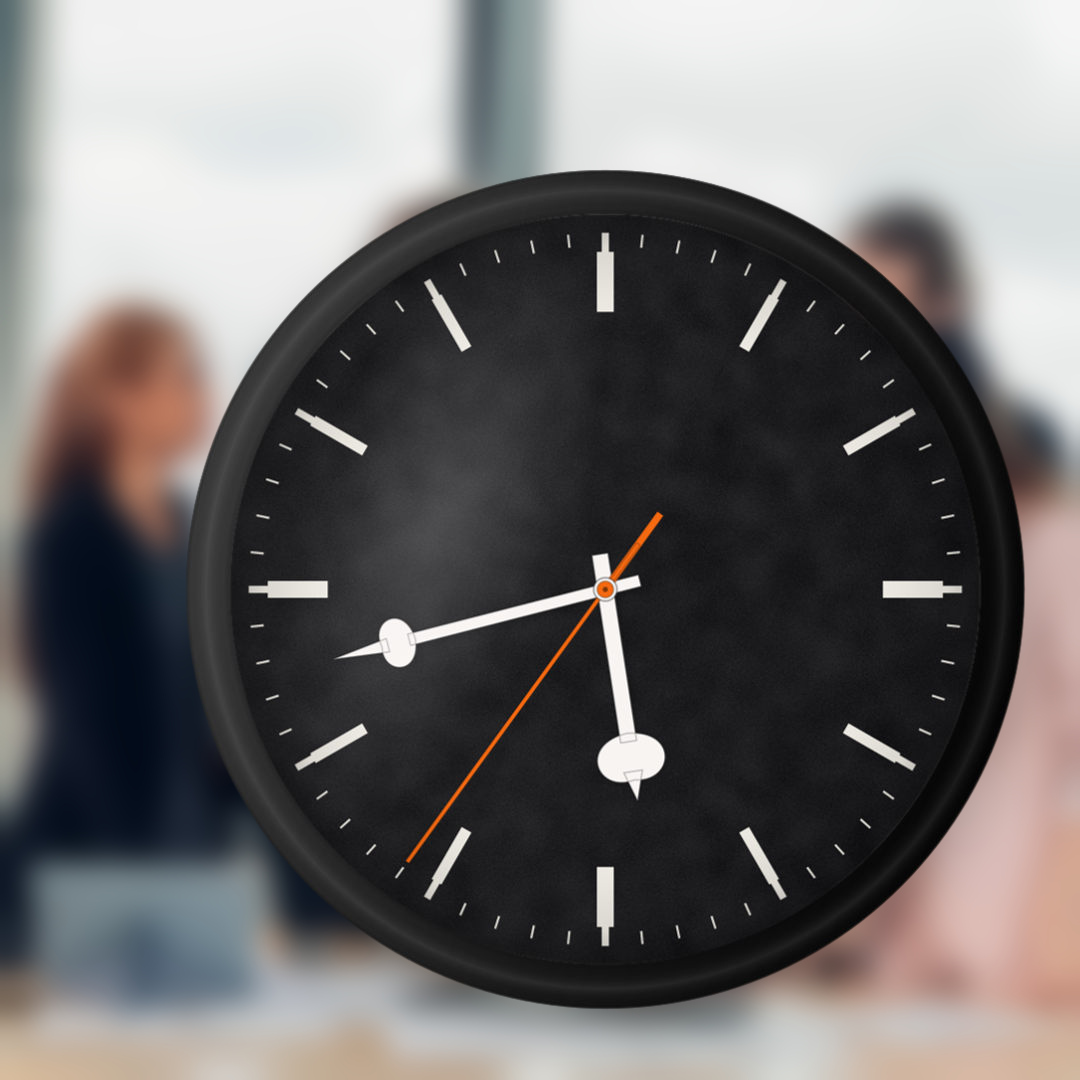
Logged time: 5:42:36
